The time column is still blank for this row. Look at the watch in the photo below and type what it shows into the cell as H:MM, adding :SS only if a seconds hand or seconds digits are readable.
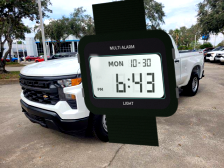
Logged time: 6:43
